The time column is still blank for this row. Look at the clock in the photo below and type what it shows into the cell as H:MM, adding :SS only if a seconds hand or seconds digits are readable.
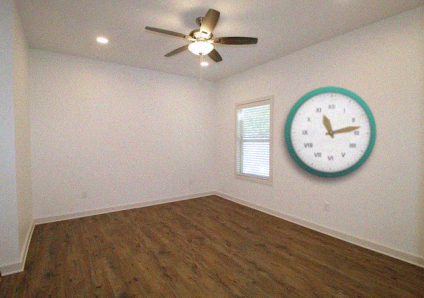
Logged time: 11:13
